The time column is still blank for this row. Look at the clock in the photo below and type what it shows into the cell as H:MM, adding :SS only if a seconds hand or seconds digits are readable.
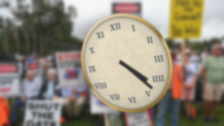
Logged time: 4:23
